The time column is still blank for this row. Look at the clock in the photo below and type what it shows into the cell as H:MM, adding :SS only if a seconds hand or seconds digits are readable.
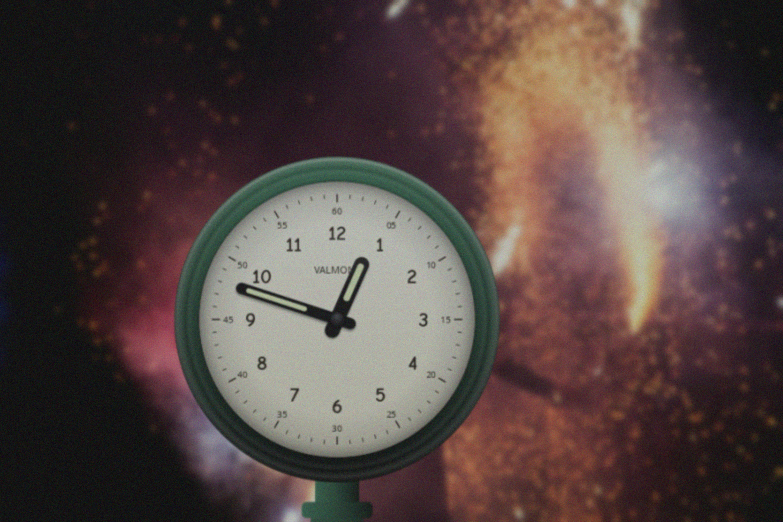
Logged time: 12:48
